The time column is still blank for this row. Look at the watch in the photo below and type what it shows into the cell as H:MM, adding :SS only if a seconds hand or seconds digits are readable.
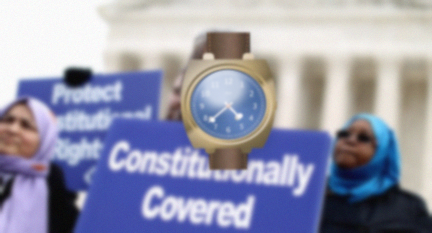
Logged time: 4:38
